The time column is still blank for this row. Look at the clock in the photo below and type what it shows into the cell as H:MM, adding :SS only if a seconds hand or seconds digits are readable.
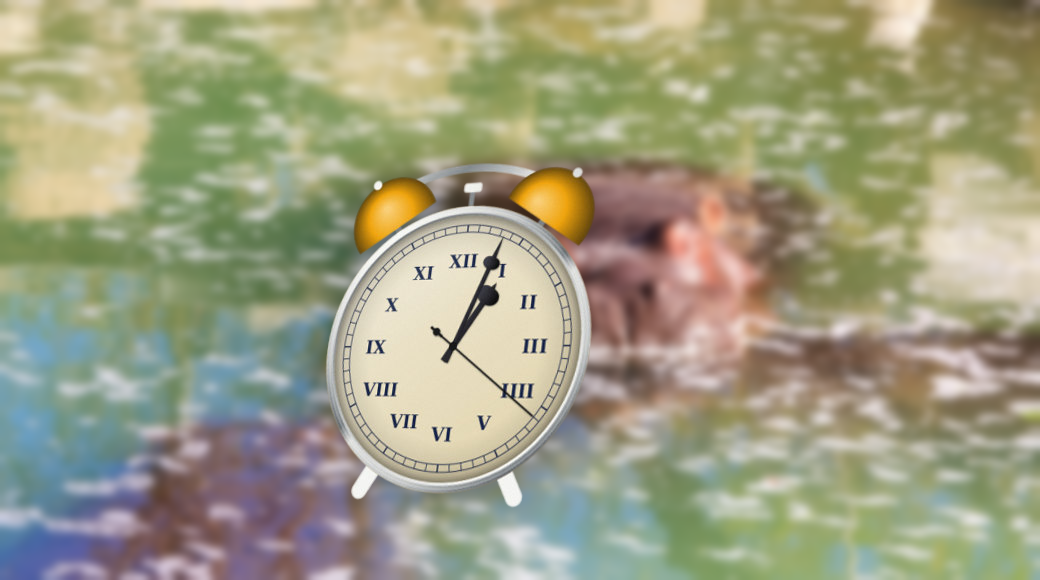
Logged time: 1:03:21
